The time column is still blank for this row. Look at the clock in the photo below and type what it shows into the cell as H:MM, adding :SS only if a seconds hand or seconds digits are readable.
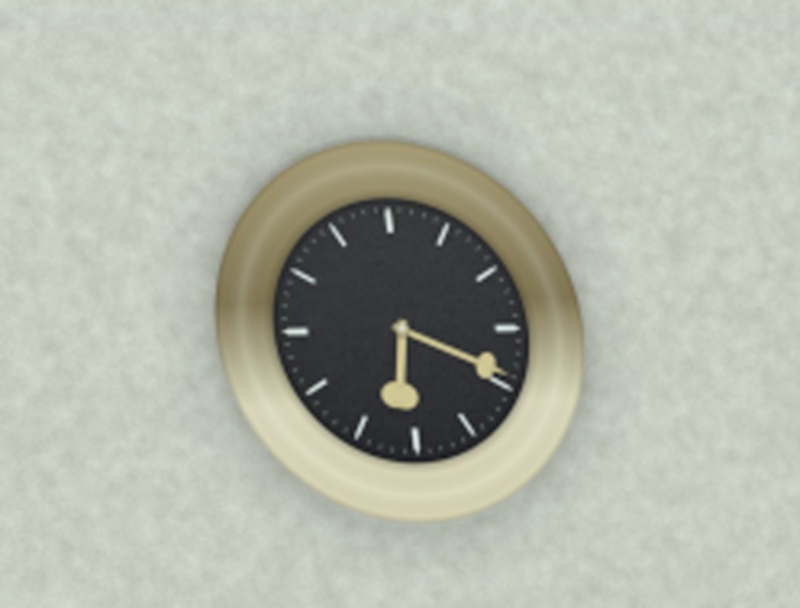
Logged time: 6:19
